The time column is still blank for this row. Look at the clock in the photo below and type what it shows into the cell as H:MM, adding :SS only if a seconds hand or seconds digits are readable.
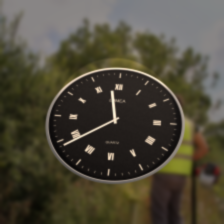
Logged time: 11:39
